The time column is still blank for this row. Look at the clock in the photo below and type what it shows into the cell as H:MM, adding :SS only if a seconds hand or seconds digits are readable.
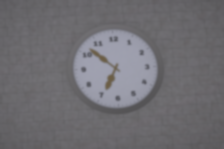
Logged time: 6:52
